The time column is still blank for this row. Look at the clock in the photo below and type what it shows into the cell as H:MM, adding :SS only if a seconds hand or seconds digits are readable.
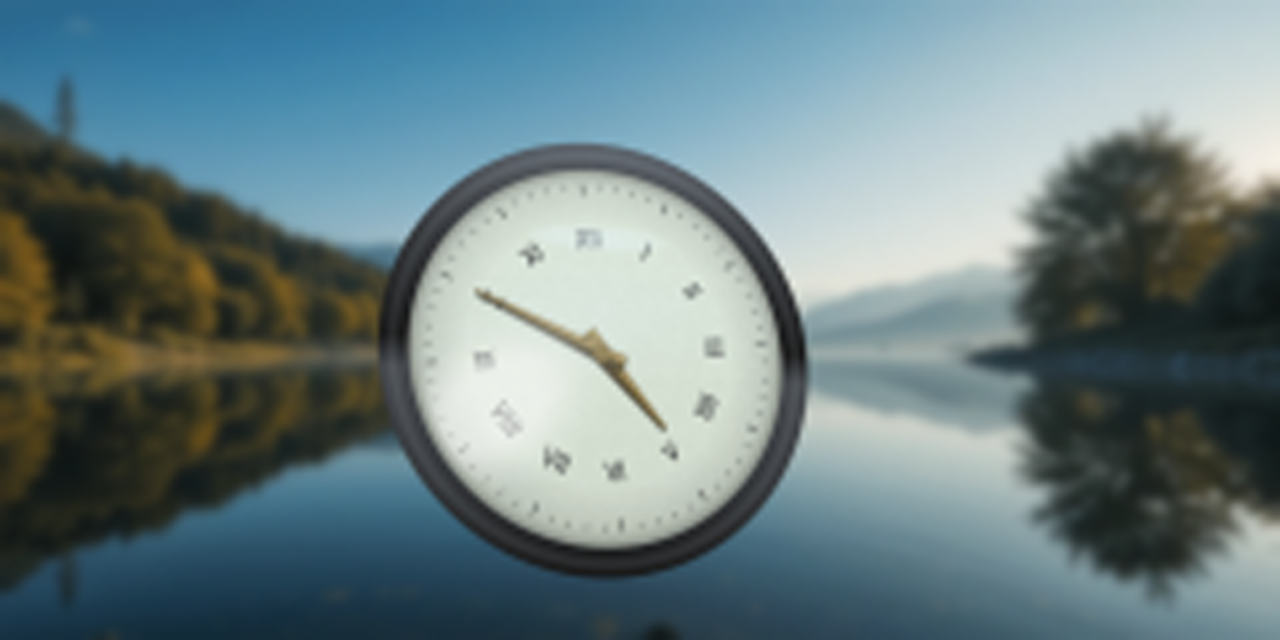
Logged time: 4:50
